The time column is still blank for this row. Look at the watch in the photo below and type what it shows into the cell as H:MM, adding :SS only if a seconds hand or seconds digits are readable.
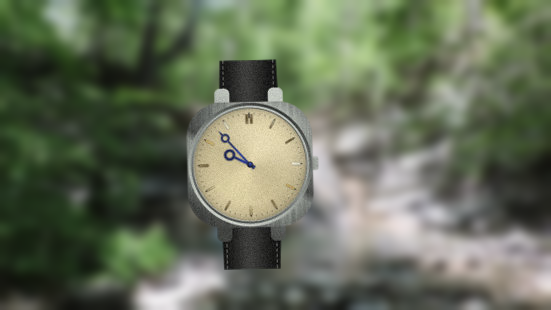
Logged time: 9:53
